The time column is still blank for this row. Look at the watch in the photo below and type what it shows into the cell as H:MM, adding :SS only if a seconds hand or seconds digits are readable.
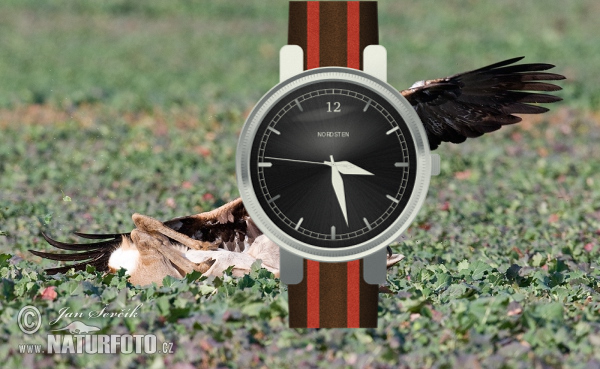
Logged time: 3:27:46
